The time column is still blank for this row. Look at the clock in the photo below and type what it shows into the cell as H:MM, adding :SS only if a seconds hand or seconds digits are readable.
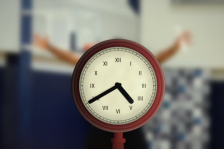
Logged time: 4:40
